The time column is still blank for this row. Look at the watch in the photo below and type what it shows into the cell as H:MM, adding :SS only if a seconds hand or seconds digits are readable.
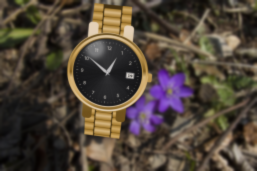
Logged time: 12:51
